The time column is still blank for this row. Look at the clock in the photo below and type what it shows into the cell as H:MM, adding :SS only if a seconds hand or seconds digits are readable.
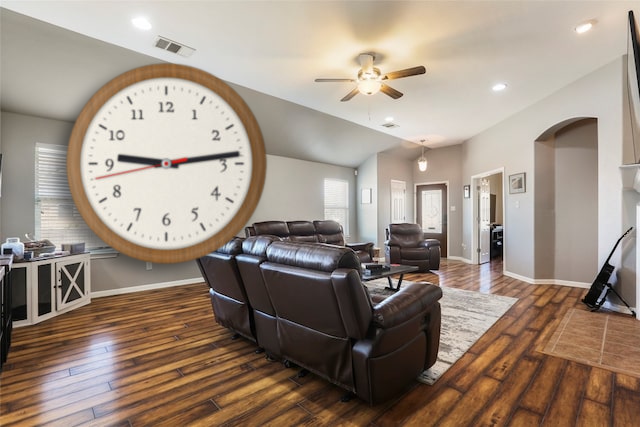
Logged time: 9:13:43
